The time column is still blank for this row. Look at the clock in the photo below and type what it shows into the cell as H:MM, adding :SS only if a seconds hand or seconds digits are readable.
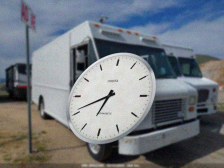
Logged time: 6:41
